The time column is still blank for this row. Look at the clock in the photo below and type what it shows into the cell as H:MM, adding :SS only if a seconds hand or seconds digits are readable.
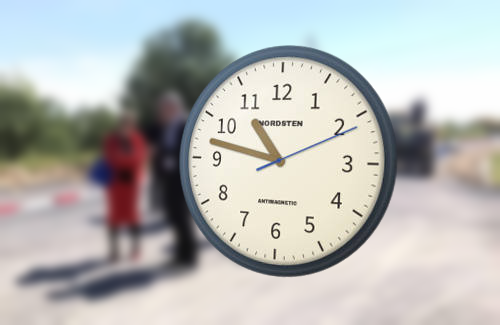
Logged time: 10:47:11
